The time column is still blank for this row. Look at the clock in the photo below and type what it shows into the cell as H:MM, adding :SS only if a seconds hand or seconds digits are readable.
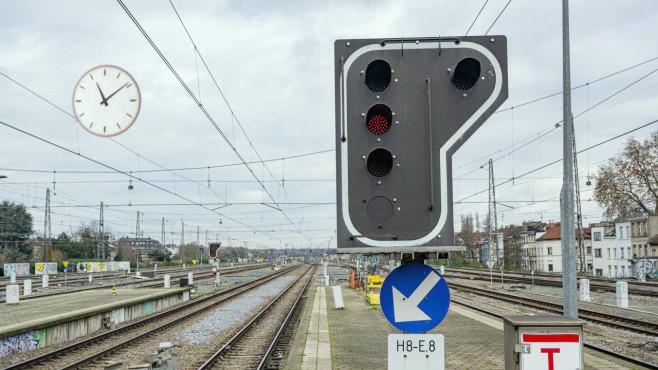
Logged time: 11:09
